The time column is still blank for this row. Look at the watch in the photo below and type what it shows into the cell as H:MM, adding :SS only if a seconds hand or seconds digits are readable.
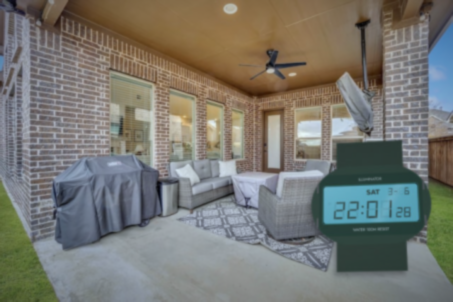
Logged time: 22:01:28
